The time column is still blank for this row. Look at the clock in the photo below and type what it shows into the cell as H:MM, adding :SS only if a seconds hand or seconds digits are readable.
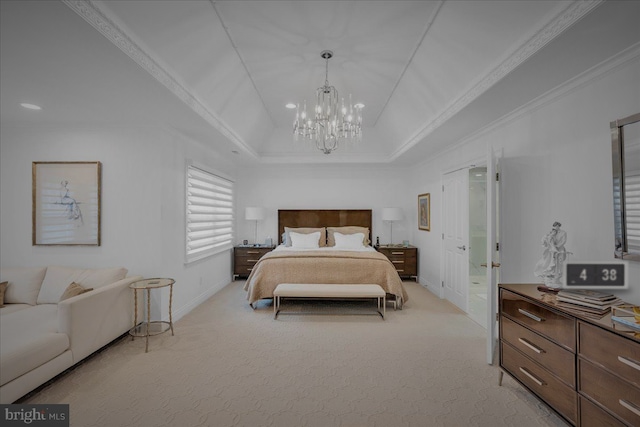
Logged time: 4:38
